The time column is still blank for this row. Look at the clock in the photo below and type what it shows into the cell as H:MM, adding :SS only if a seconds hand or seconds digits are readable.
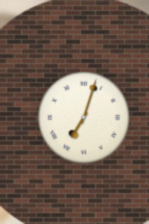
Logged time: 7:03
